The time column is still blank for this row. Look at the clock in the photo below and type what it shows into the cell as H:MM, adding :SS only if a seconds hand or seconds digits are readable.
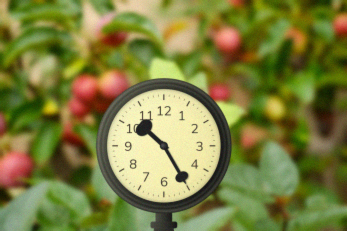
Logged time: 10:25
